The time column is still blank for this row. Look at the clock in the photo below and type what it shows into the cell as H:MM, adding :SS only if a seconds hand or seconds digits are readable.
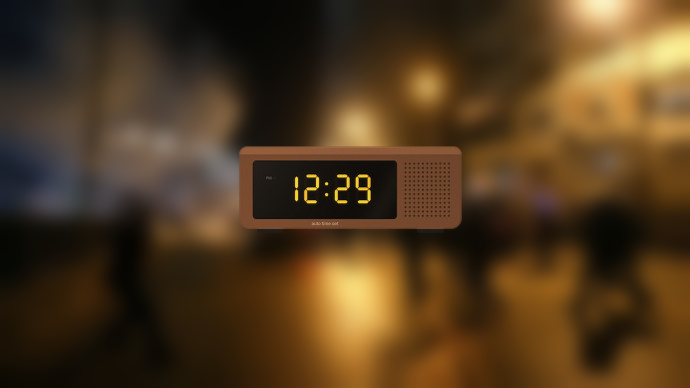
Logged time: 12:29
